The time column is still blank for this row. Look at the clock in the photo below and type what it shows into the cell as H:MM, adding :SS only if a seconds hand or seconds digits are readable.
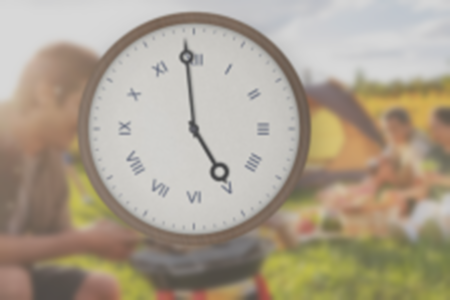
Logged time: 4:59
